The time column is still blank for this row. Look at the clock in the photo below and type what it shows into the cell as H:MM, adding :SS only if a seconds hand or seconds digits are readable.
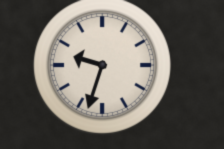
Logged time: 9:33
